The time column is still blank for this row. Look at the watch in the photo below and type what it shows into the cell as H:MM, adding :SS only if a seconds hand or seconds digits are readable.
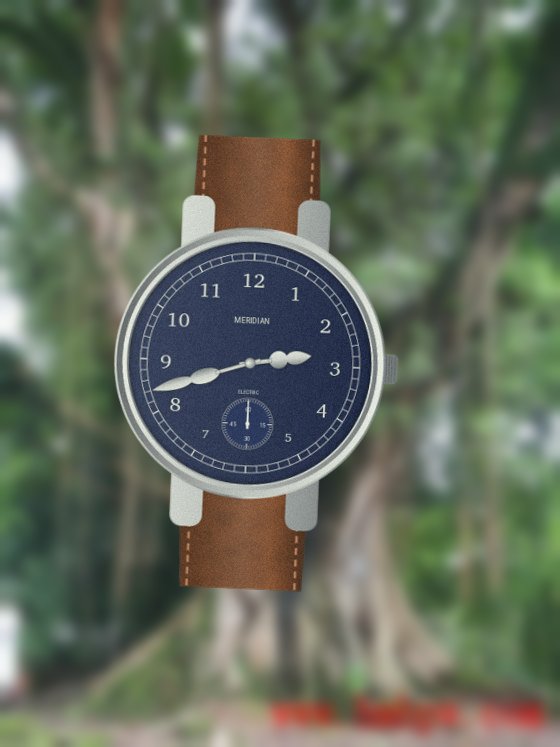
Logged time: 2:42
